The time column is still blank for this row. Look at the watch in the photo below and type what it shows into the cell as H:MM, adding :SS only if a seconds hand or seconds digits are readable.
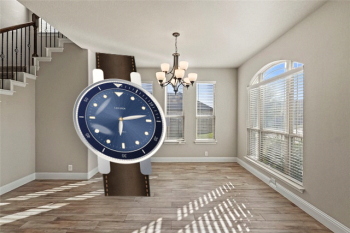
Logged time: 6:13
